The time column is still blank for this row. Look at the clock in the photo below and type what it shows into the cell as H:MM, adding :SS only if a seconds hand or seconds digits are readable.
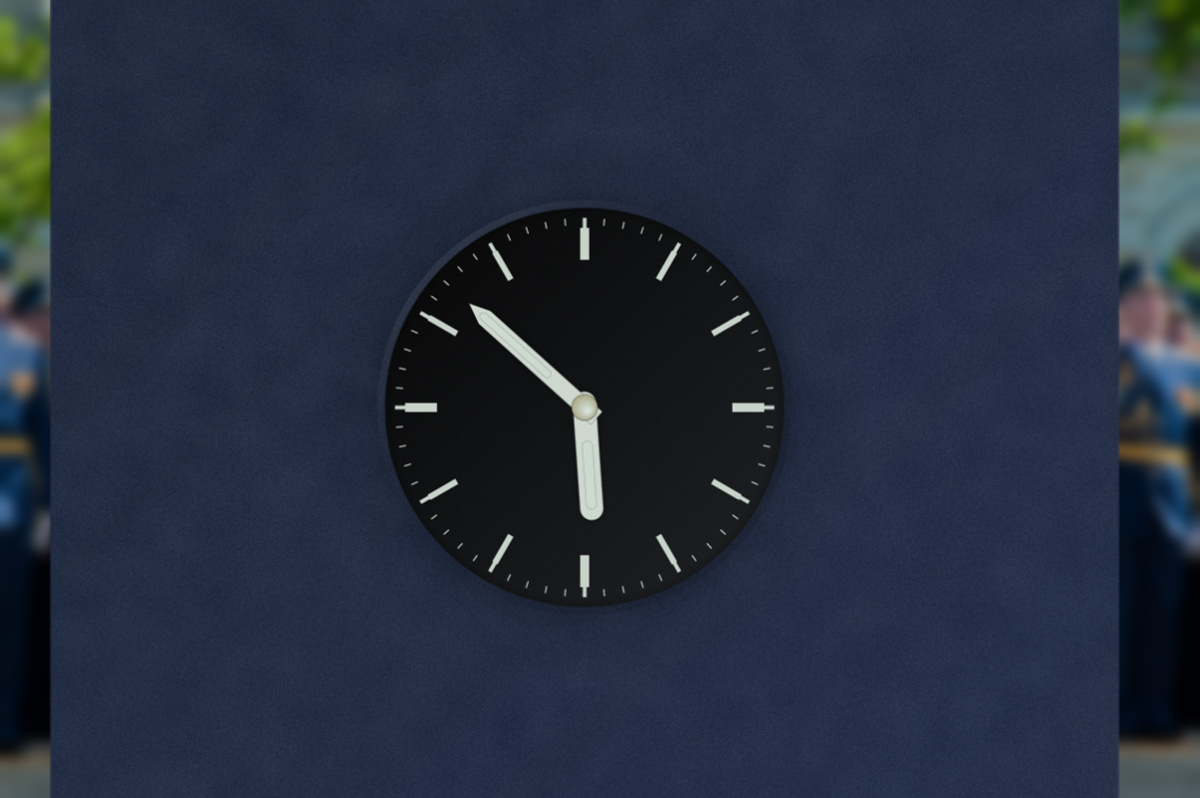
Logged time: 5:52
